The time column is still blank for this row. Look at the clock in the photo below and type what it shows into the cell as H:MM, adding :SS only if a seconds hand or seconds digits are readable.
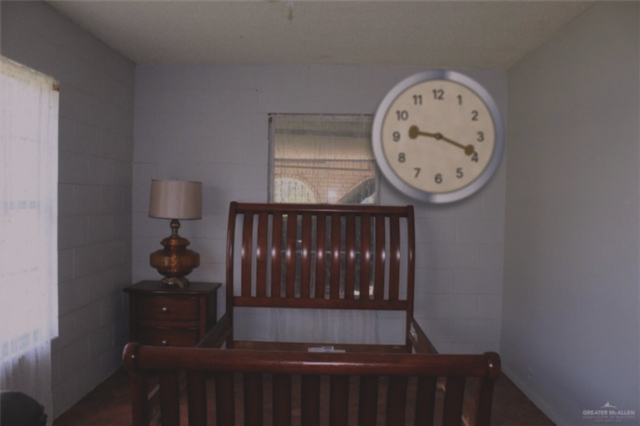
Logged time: 9:19
